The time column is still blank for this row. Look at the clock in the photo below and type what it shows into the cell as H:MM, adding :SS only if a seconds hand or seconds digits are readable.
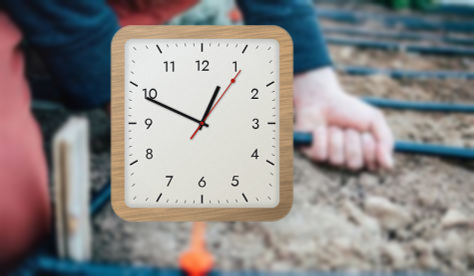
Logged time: 12:49:06
